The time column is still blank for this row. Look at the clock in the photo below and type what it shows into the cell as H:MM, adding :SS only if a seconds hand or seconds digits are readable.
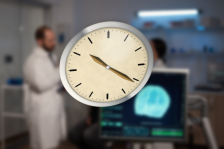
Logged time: 10:21
